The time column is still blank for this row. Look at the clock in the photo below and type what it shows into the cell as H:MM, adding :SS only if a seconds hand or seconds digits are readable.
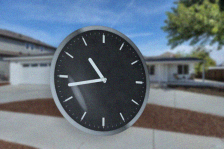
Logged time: 10:43
